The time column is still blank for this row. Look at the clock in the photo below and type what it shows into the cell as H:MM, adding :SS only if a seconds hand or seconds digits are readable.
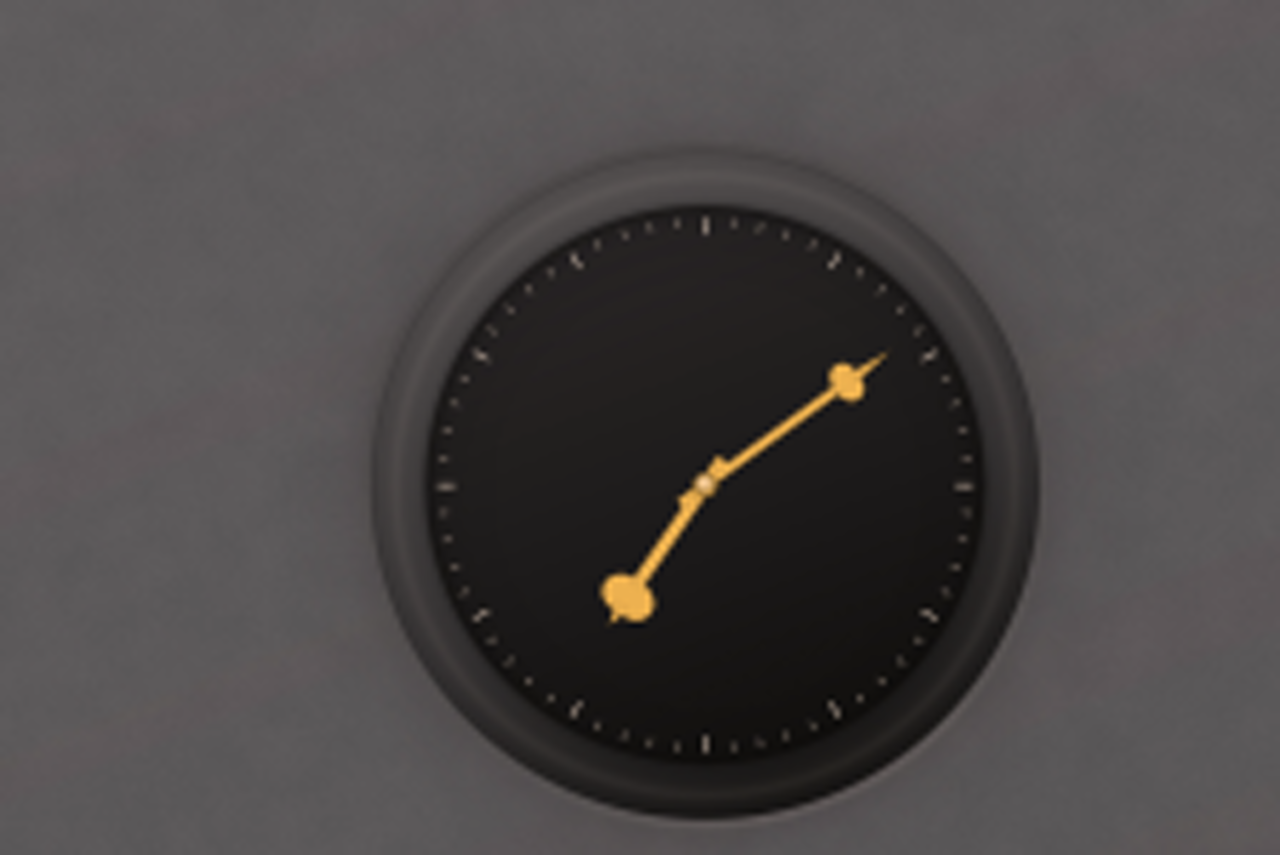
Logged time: 7:09
